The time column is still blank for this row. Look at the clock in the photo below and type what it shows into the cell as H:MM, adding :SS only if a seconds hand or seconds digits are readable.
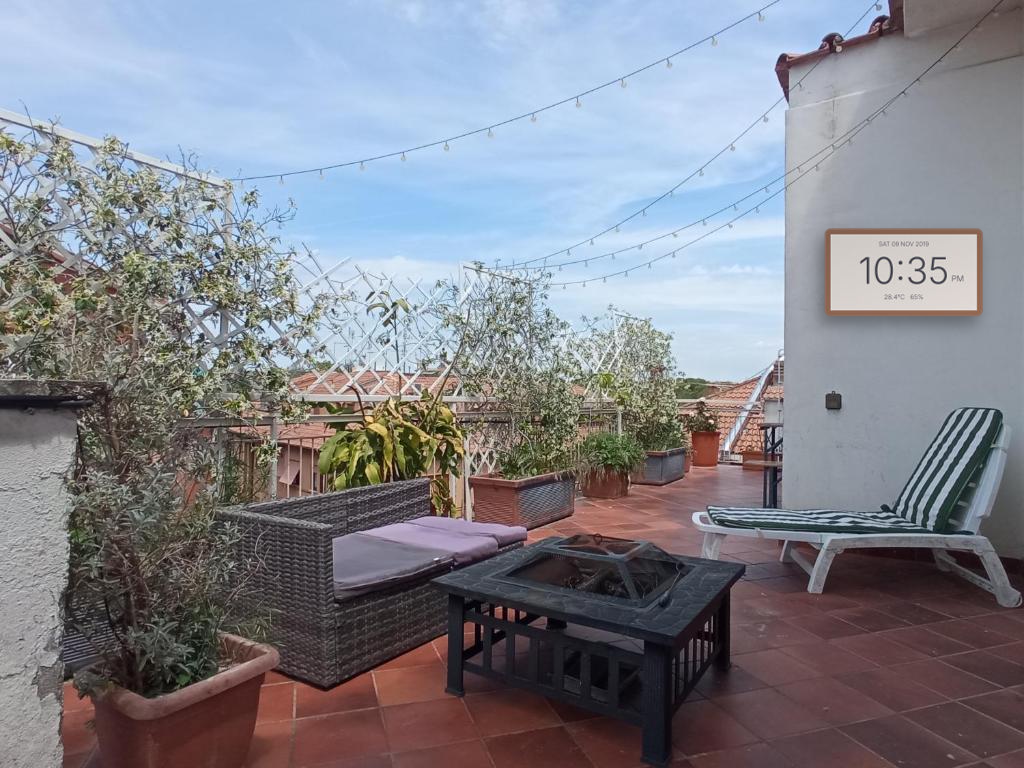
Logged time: 10:35
